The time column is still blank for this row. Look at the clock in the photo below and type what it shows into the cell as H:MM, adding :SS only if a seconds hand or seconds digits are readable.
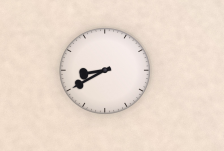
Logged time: 8:40
